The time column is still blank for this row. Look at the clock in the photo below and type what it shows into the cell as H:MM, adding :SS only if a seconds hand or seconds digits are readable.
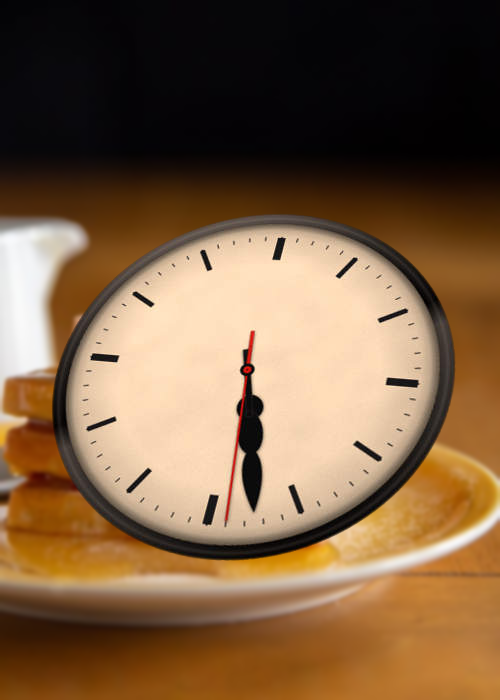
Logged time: 5:27:29
